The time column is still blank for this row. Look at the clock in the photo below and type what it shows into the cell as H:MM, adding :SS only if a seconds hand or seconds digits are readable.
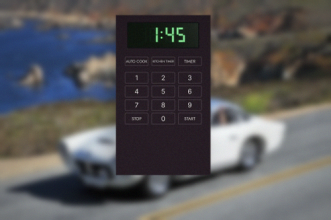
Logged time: 1:45
